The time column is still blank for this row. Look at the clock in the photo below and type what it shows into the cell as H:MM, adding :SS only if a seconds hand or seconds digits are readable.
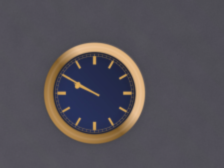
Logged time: 9:50
